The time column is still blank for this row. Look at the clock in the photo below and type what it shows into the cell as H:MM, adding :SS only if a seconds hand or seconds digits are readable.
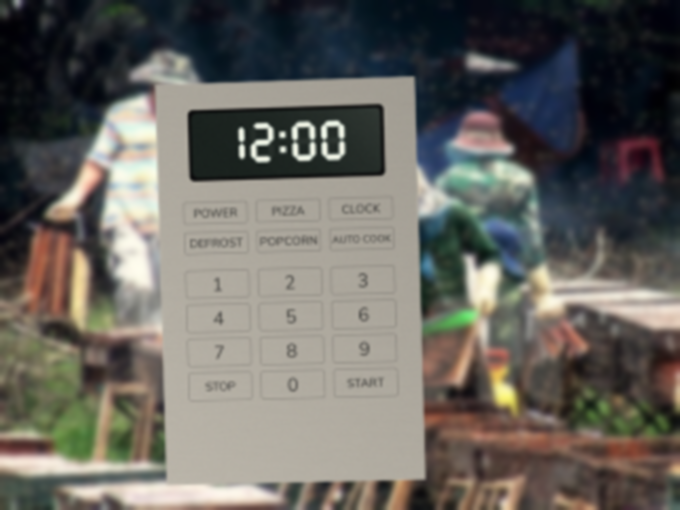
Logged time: 12:00
